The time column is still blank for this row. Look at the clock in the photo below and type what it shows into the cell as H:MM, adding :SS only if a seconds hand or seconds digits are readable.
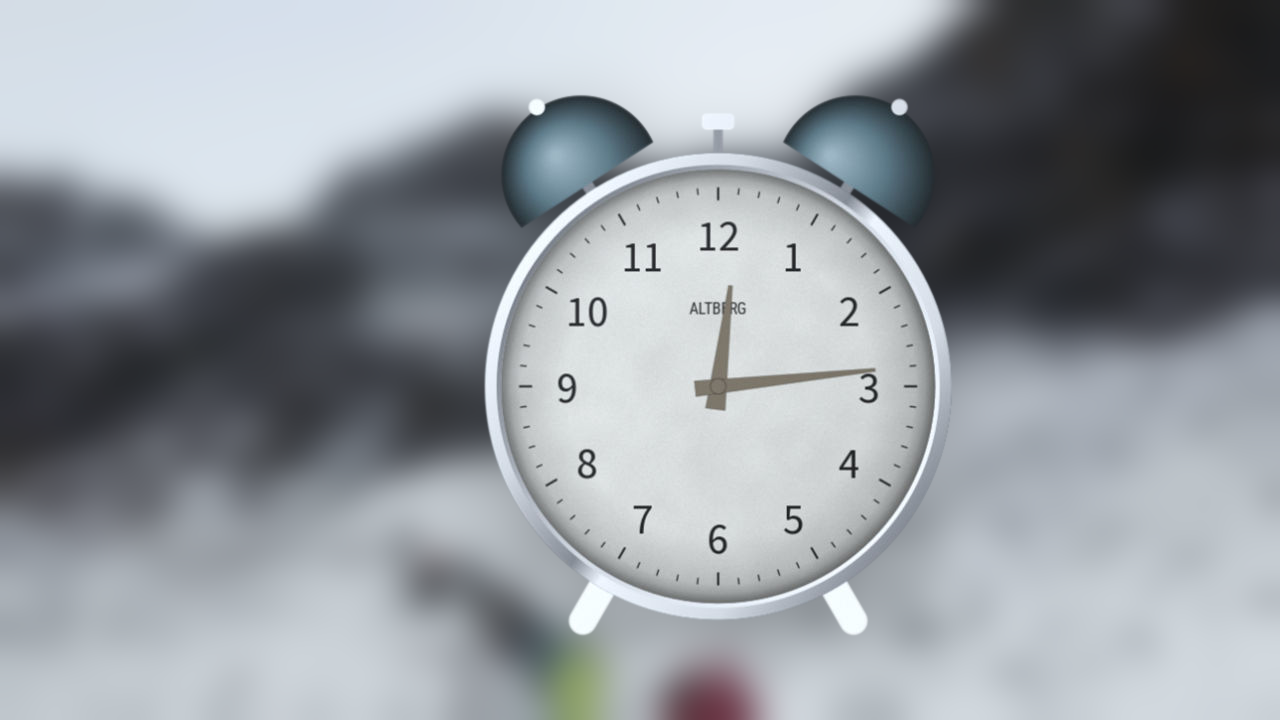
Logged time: 12:14
